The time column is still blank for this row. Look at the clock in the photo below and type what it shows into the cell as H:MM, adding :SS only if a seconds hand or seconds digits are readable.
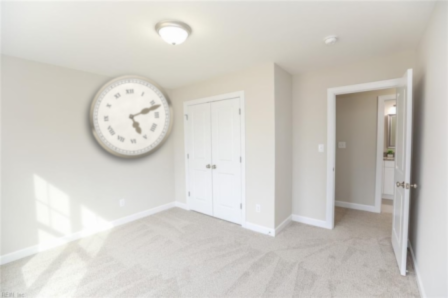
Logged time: 5:12
